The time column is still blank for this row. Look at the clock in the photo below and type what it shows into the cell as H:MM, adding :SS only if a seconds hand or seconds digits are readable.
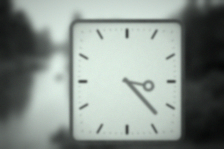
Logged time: 3:23
